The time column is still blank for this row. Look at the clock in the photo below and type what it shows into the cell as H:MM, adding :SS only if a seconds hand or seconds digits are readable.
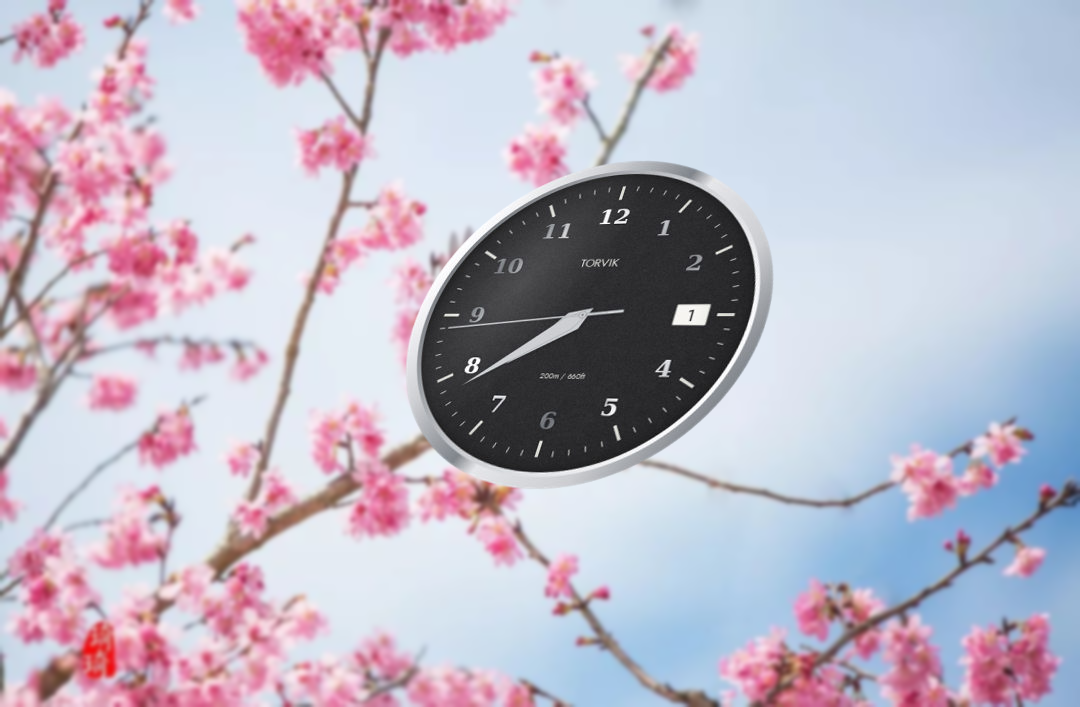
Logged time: 7:38:44
